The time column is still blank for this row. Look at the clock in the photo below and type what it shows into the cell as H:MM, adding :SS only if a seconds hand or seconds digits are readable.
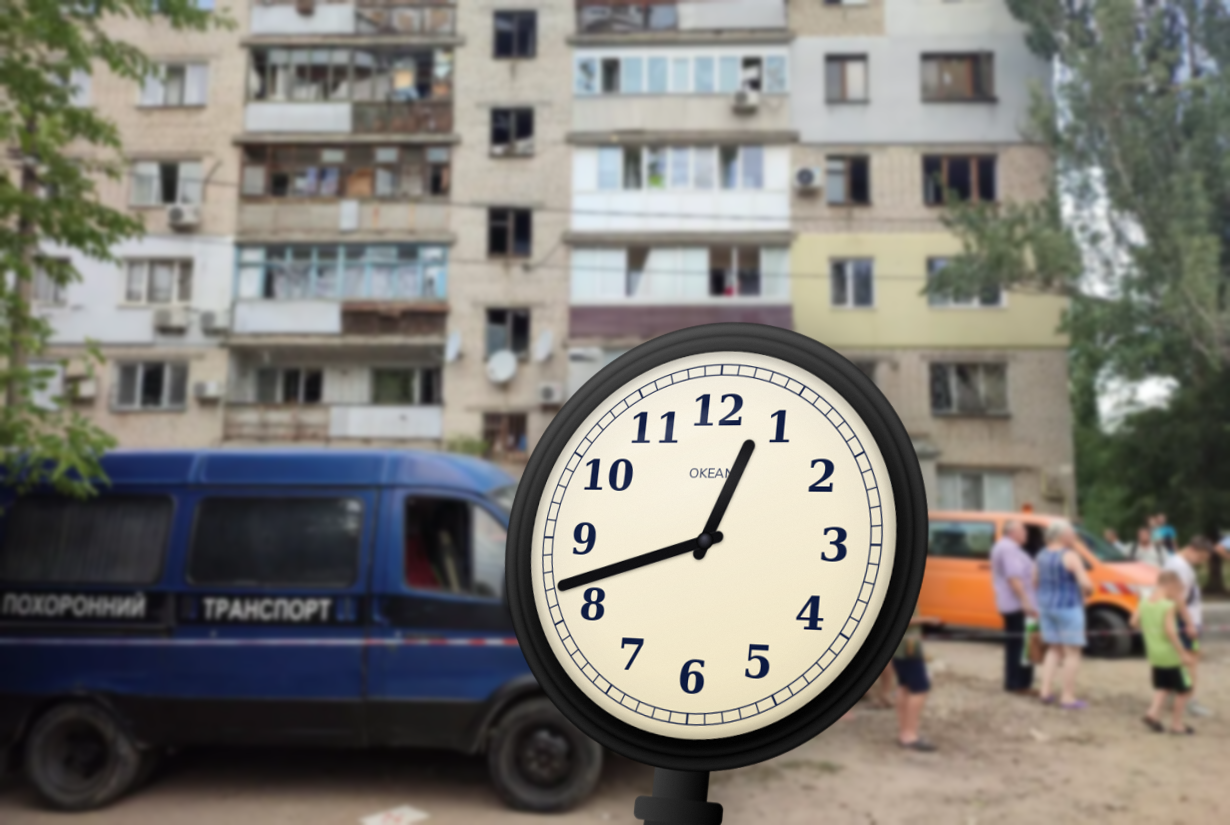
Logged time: 12:42
